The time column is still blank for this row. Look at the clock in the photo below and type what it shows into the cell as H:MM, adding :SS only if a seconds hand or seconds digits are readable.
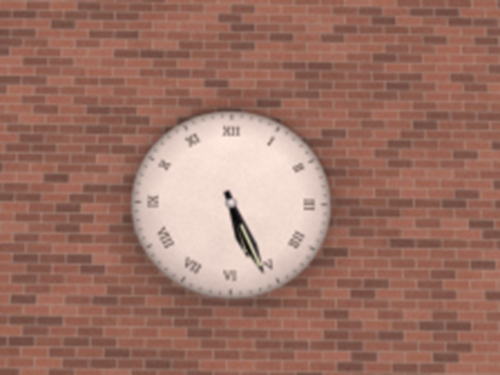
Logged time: 5:26
